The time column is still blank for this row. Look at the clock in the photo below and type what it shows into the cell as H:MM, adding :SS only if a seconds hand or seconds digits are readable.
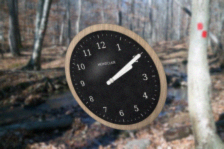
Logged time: 2:10
